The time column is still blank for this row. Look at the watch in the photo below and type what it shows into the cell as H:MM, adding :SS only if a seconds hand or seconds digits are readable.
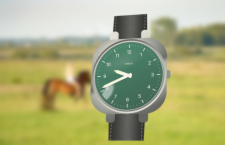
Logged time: 9:41
